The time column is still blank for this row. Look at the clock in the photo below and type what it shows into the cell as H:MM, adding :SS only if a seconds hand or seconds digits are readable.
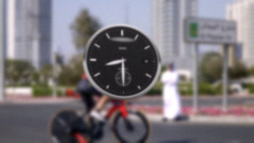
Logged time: 8:30
